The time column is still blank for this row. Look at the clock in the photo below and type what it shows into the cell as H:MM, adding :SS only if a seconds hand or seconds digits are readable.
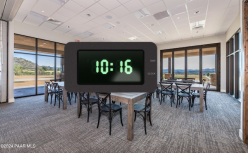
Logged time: 10:16
